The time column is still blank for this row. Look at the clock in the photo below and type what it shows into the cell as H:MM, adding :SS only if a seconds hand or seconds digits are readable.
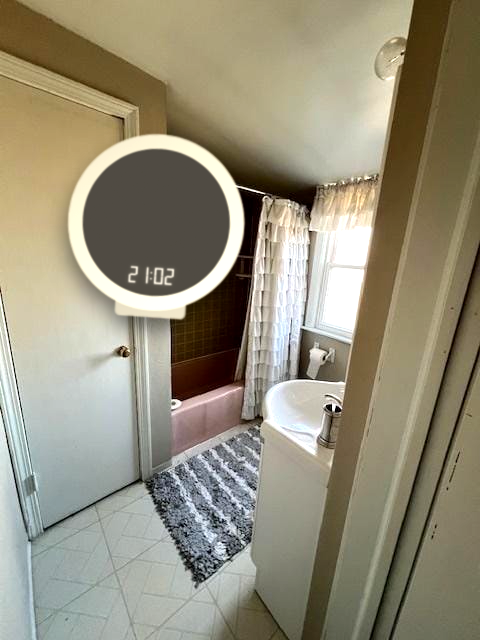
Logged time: 21:02
